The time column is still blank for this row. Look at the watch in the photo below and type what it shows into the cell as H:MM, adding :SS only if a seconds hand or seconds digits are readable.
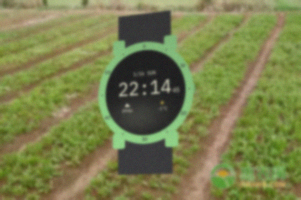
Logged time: 22:14
